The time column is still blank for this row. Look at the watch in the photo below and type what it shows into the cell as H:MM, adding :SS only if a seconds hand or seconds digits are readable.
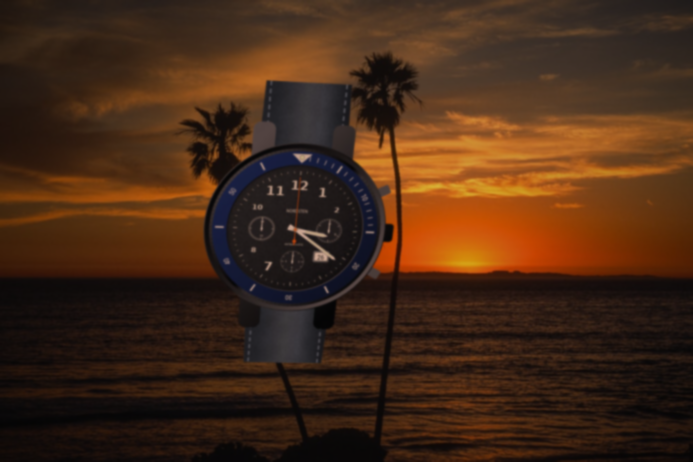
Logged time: 3:21
